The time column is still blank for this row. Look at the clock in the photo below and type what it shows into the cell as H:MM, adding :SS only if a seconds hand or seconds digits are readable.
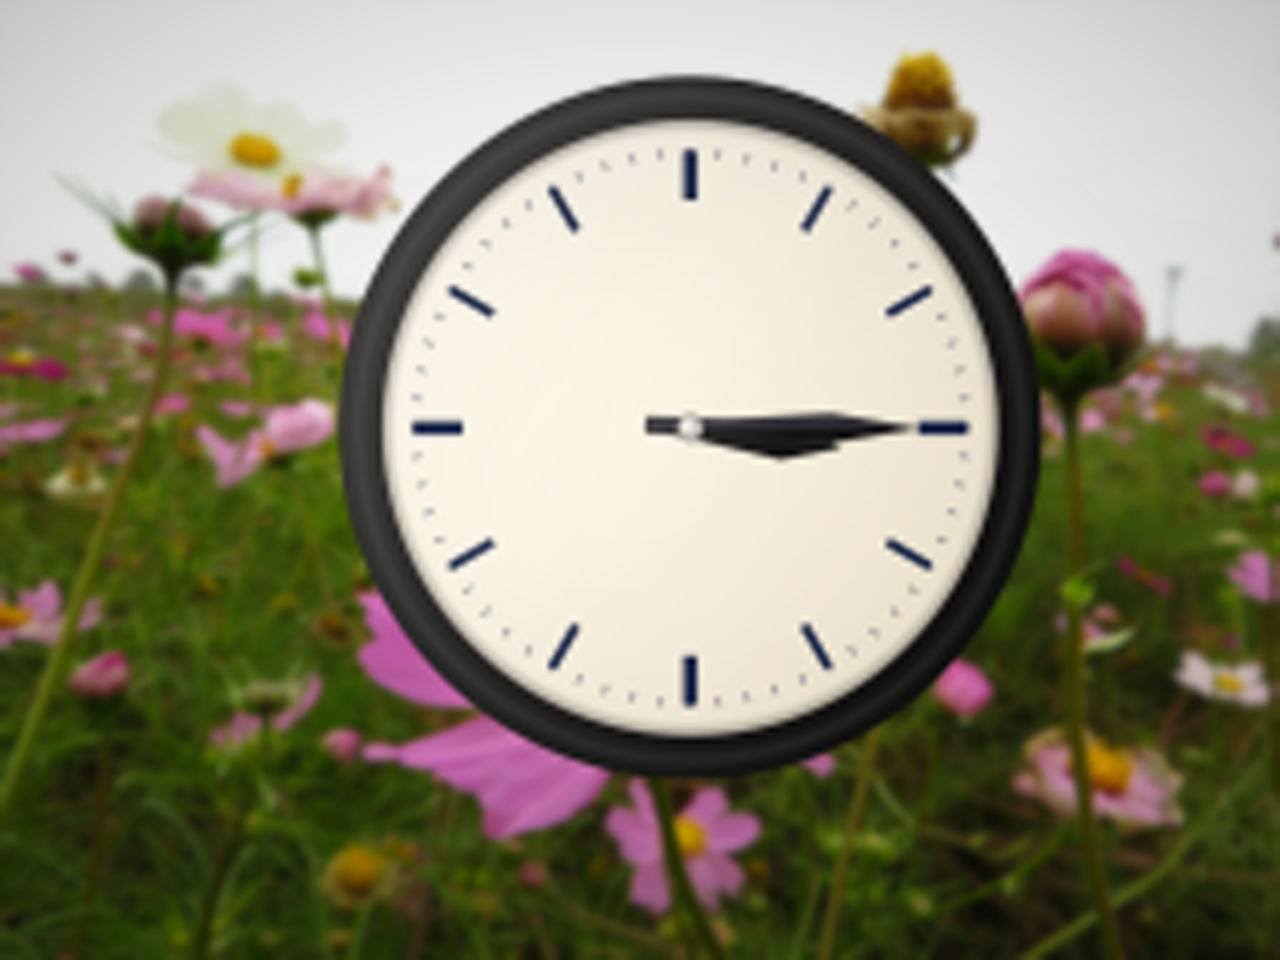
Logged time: 3:15
